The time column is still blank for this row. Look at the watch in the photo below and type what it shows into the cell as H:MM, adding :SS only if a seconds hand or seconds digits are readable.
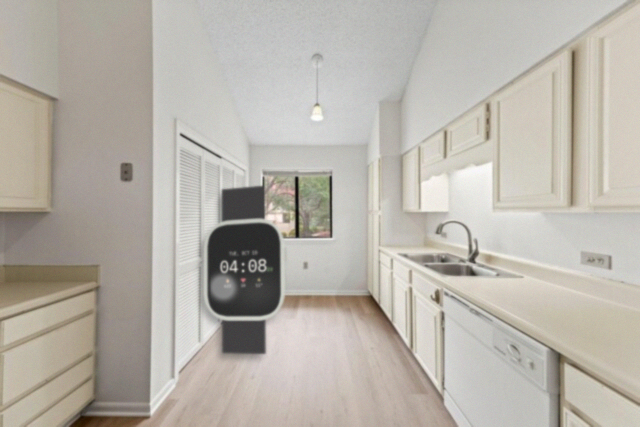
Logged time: 4:08
